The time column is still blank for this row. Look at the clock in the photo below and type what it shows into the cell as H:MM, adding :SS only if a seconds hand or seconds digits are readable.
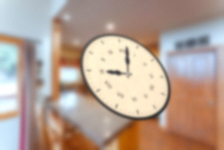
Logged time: 9:02
